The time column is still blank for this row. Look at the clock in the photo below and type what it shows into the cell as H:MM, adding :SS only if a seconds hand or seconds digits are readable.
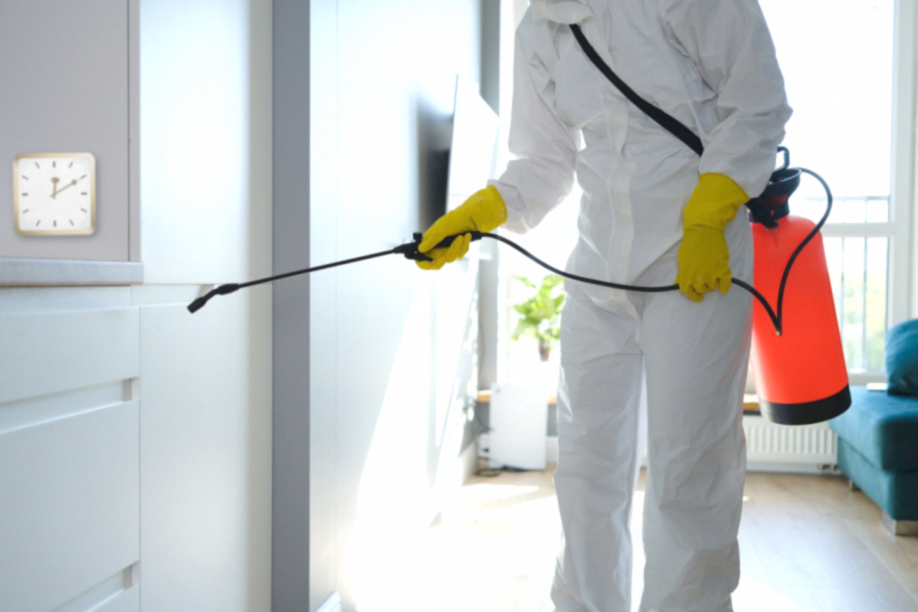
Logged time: 12:10
